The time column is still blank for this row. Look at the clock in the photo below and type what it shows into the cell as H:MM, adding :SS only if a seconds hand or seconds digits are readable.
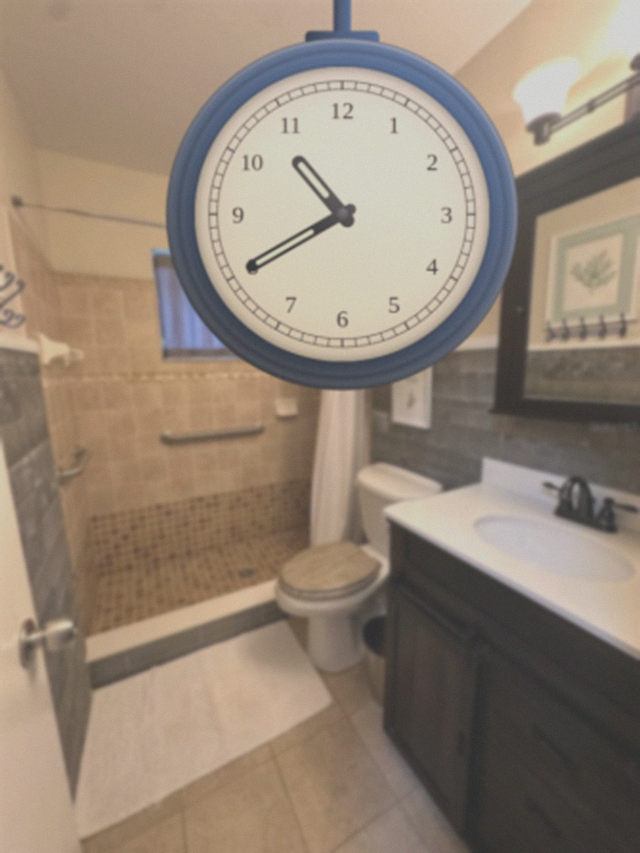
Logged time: 10:40
